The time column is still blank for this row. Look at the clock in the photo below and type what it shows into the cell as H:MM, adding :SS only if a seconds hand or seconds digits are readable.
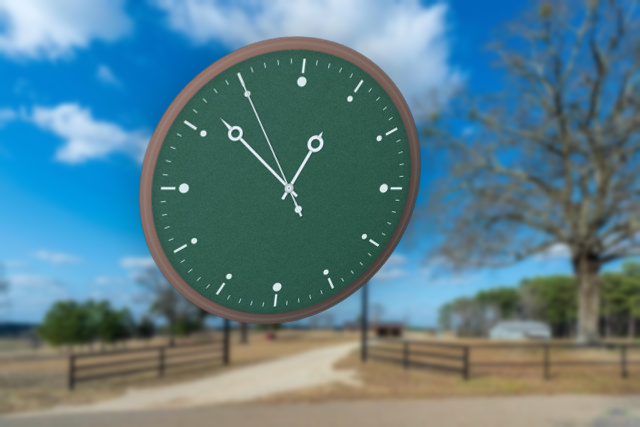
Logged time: 12:51:55
